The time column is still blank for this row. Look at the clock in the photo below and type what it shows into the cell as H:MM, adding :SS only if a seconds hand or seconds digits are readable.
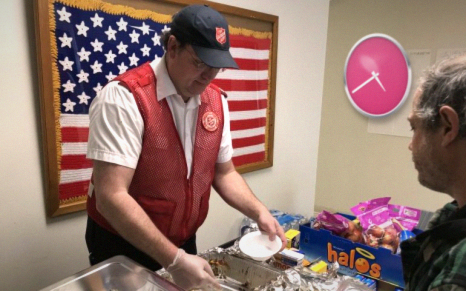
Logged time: 4:40
